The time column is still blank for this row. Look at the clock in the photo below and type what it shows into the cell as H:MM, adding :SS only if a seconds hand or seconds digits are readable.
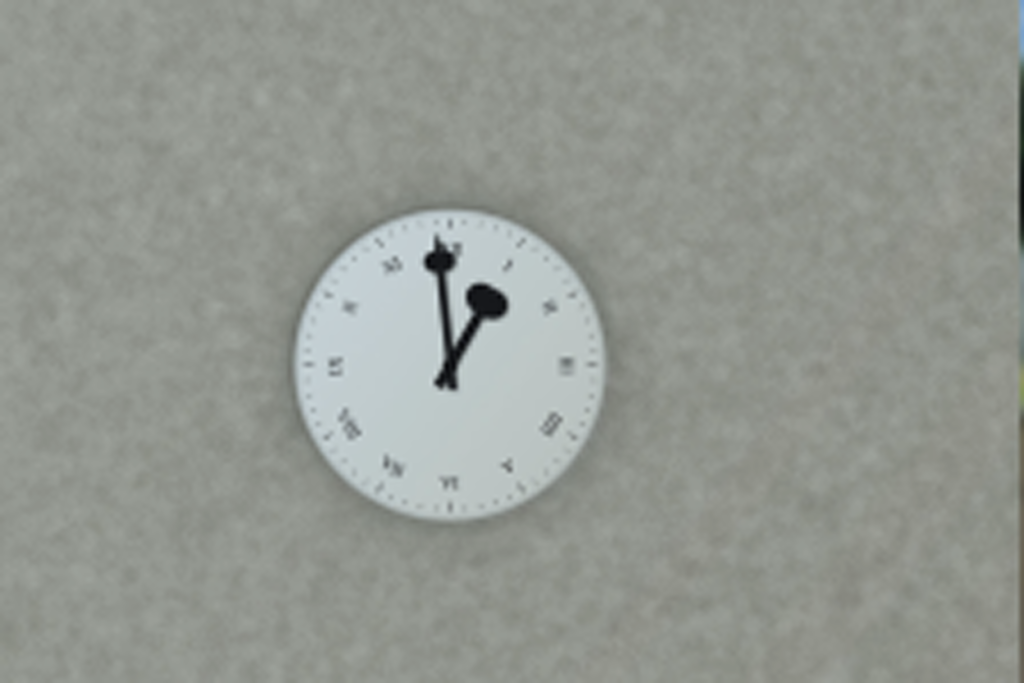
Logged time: 12:59
